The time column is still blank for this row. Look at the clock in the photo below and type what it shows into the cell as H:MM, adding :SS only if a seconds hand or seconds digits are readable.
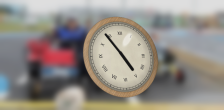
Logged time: 4:54
